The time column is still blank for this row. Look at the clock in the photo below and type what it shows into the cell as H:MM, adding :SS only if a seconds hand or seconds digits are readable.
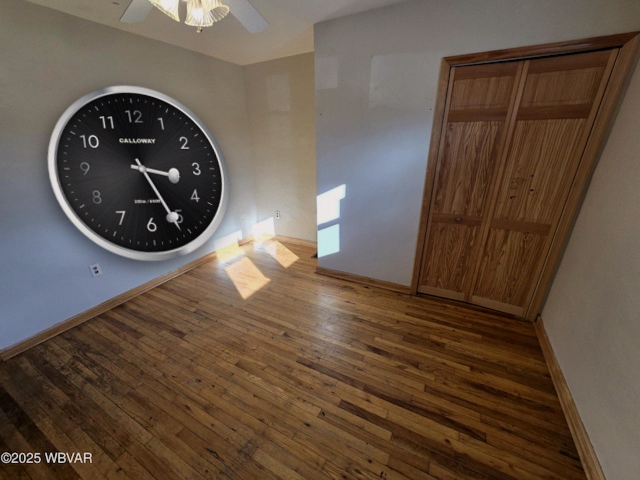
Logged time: 3:26
